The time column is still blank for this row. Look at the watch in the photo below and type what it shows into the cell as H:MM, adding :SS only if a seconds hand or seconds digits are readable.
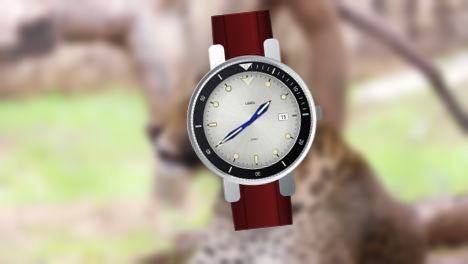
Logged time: 1:40
